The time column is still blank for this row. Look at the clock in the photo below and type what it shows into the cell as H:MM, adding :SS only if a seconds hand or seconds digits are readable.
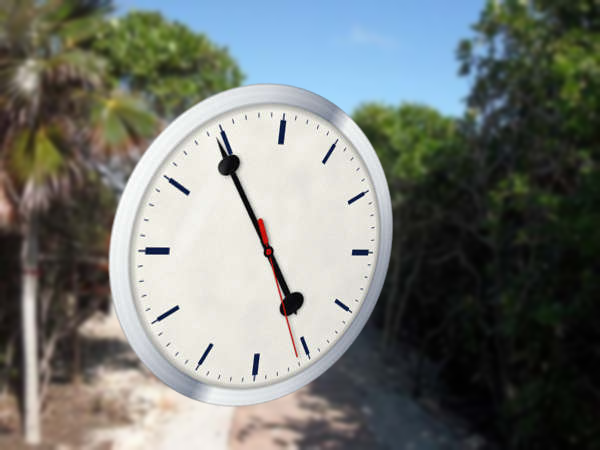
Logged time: 4:54:26
